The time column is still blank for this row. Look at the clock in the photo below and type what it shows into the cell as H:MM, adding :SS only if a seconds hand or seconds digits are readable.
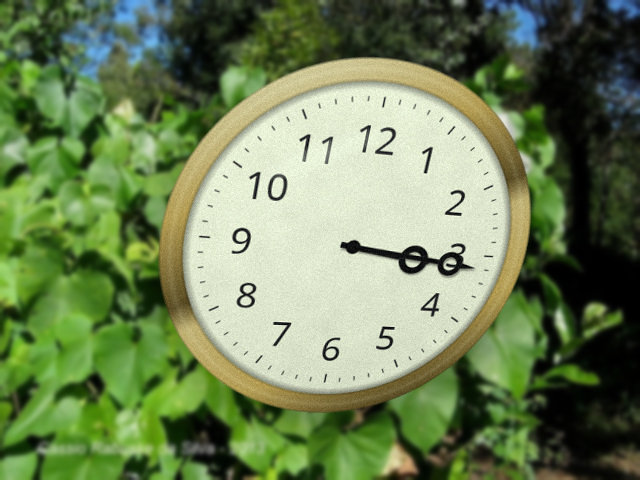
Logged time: 3:16
